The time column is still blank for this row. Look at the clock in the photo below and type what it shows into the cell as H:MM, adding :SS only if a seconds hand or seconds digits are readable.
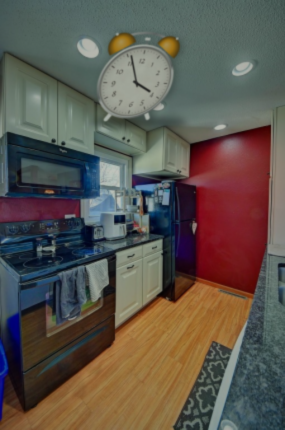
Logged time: 3:56
